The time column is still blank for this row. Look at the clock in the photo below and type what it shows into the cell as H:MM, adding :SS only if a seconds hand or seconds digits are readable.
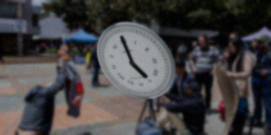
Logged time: 5:00
